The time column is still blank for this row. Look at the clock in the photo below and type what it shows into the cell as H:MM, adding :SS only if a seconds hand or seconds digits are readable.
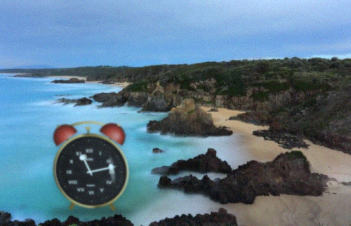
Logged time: 11:13
